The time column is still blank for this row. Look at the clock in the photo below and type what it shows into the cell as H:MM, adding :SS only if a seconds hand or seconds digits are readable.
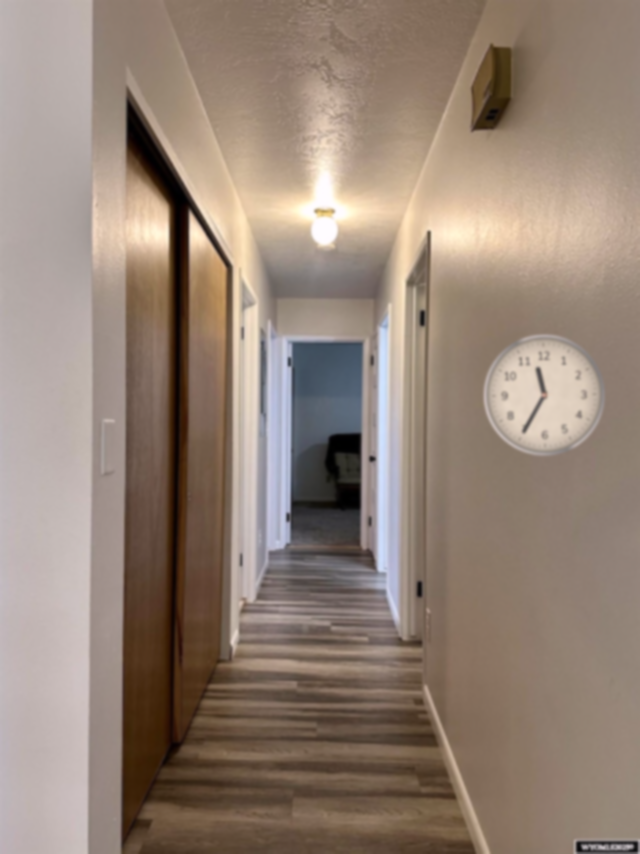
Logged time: 11:35
